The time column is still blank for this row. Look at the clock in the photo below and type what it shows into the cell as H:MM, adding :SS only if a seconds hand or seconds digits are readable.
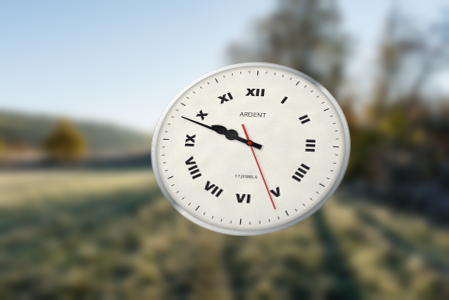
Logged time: 9:48:26
